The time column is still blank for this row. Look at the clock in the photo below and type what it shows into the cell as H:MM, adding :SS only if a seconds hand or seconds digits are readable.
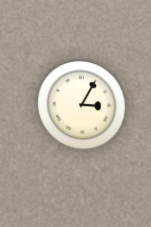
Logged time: 3:05
